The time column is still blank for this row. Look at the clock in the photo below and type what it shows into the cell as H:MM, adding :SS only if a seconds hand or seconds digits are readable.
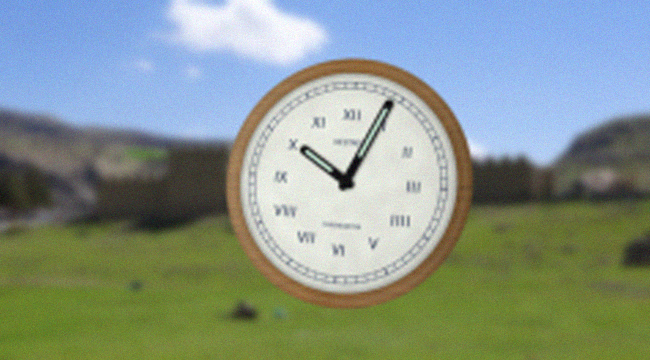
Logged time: 10:04
